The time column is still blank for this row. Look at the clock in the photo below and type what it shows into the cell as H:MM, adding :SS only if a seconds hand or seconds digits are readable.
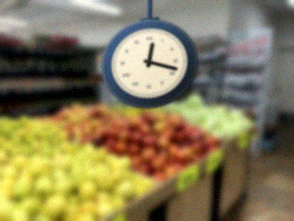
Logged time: 12:18
